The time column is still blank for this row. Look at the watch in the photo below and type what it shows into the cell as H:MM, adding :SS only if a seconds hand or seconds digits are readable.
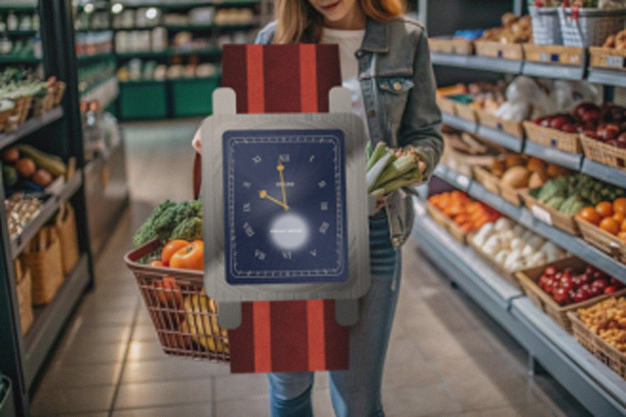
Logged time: 9:59
